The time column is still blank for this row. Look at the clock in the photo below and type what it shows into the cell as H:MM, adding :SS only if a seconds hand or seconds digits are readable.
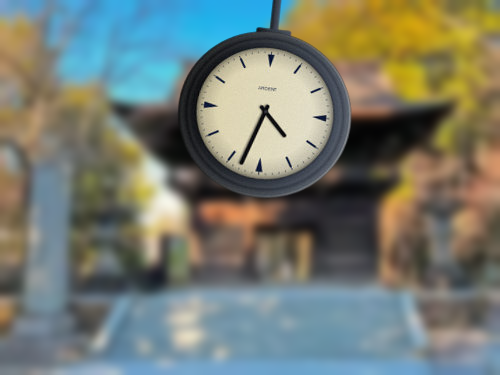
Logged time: 4:33
